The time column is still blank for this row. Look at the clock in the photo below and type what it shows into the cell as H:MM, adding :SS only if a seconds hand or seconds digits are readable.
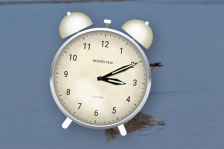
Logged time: 3:10
